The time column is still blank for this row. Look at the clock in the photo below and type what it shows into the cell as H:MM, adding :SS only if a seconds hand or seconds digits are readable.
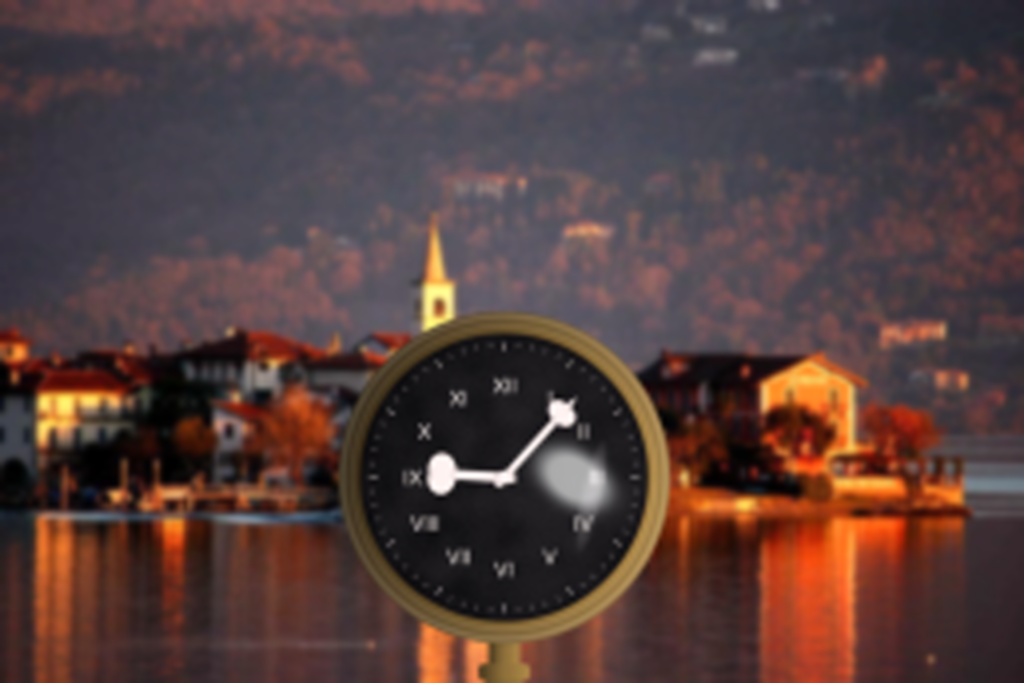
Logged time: 9:07
